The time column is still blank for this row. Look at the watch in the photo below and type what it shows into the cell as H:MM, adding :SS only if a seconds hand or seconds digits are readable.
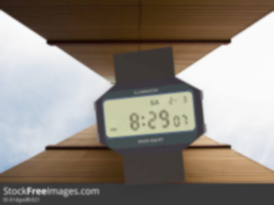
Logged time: 8:29:07
